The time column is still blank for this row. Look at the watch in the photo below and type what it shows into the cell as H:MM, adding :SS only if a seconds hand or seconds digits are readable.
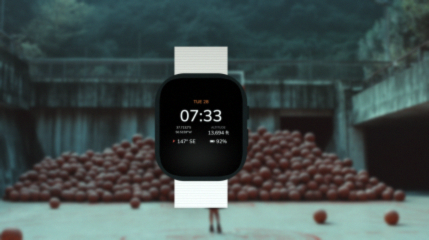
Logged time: 7:33
